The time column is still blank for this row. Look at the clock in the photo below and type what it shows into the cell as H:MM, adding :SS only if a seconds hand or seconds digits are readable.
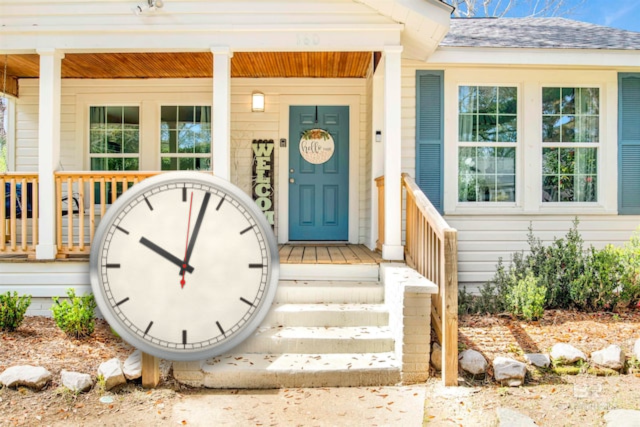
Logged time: 10:03:01
